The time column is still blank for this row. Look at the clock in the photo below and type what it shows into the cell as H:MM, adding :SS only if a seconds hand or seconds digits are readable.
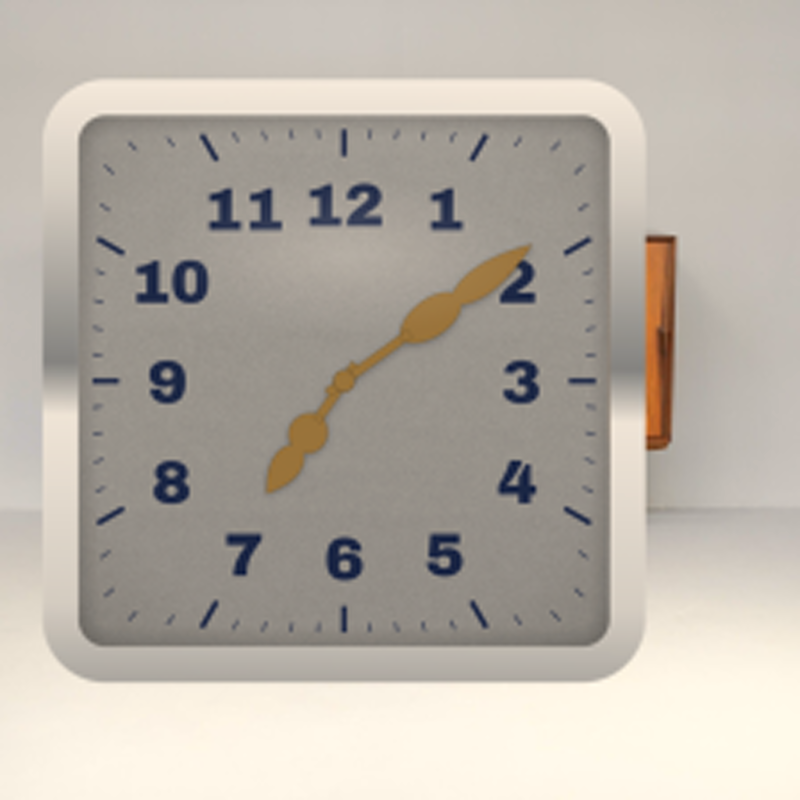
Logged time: 7:09
